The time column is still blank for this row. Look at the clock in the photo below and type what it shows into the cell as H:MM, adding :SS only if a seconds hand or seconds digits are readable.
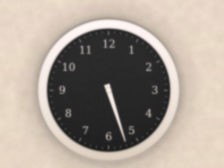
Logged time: 5:27
